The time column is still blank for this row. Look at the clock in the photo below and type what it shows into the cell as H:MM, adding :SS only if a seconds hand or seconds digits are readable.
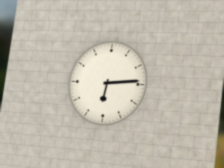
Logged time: 6:14
